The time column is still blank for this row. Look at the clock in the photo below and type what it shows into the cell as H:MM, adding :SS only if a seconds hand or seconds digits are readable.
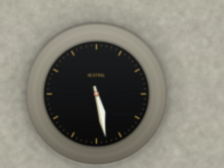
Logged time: 5:28
